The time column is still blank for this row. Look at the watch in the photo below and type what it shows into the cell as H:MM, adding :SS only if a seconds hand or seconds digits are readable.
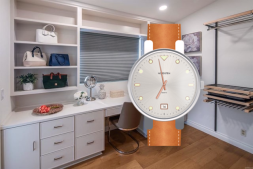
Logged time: 6:58
